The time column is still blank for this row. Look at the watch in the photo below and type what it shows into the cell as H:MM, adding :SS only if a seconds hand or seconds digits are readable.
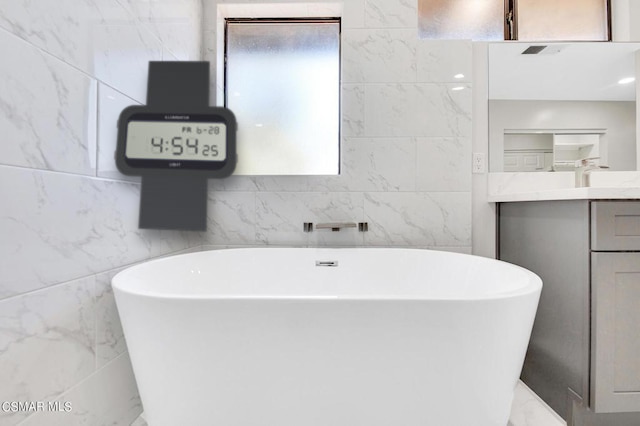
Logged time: 4:54:25
